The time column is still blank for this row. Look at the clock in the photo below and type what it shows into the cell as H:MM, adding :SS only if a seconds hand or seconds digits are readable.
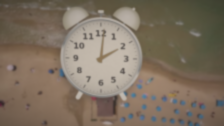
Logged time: 2:01
